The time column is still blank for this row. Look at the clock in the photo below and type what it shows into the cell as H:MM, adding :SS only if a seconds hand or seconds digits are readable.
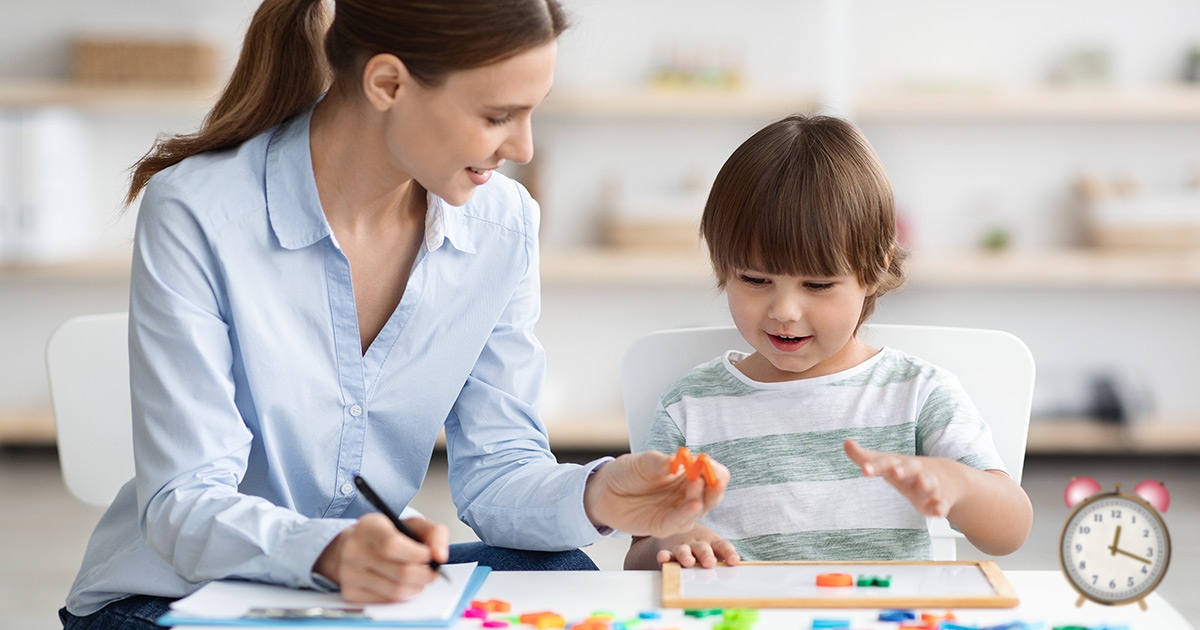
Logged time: 12:18
